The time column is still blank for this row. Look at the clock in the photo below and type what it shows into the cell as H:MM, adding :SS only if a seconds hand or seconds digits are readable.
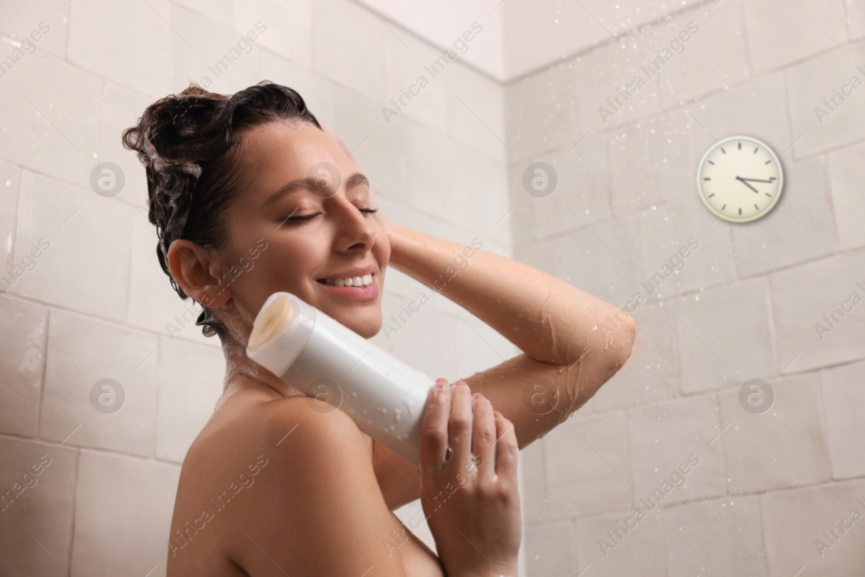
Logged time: 4:16
